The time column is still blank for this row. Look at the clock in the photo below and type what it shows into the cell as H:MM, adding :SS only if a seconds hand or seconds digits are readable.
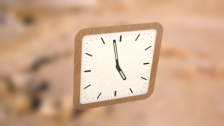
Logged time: 4:58
